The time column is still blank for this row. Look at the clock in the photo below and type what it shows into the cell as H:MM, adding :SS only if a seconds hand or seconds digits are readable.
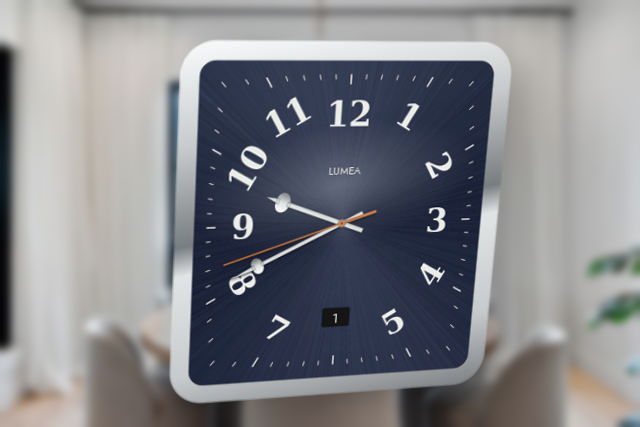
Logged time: 9:40:42
